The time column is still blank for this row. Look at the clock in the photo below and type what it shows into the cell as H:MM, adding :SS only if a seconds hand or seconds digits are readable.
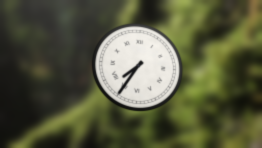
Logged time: 7:35
